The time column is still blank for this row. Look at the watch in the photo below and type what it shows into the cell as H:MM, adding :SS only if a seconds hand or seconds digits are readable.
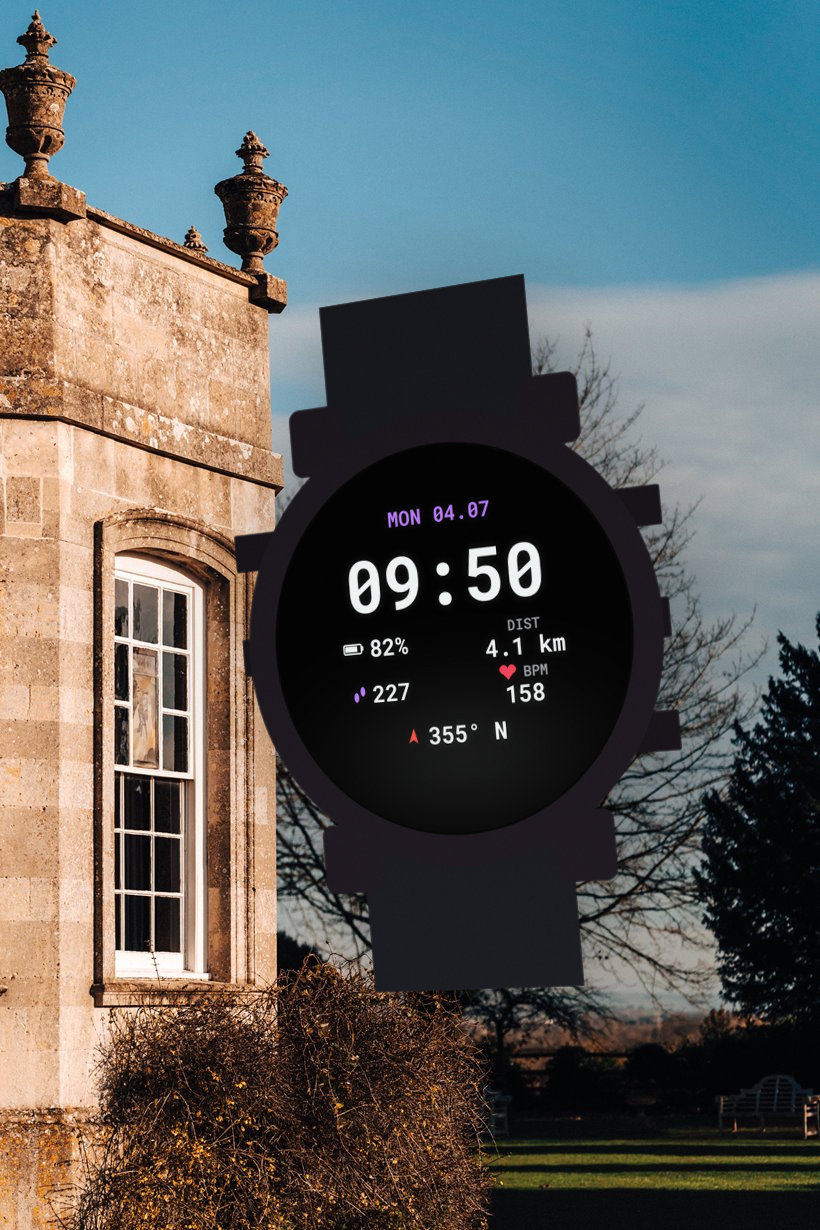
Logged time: 9:50
